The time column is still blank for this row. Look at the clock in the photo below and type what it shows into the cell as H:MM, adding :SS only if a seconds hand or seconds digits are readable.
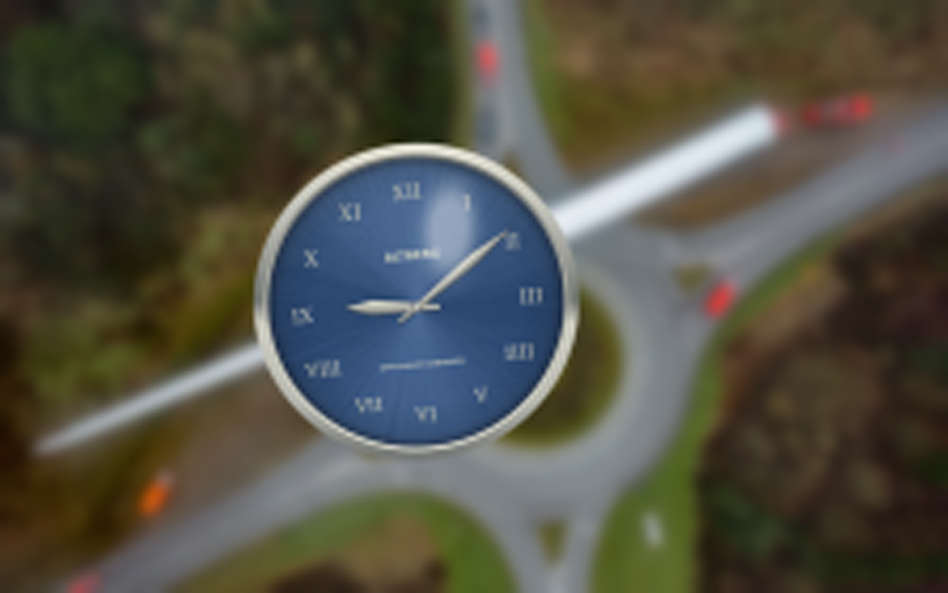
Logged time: 9:09
